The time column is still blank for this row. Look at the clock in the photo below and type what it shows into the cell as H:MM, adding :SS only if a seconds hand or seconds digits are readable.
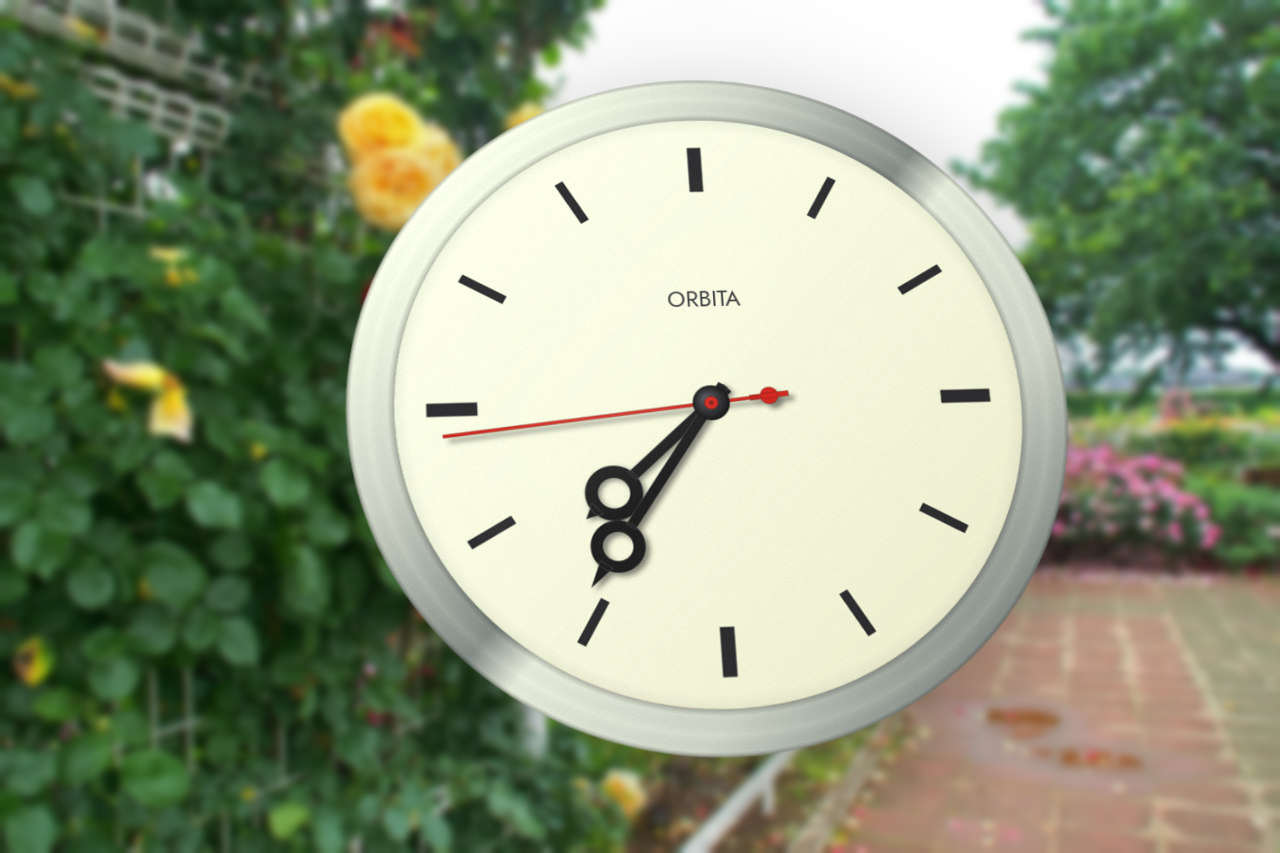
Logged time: 7:35:44
